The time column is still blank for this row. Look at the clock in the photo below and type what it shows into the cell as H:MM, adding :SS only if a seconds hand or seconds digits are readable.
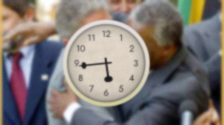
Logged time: 5:44
